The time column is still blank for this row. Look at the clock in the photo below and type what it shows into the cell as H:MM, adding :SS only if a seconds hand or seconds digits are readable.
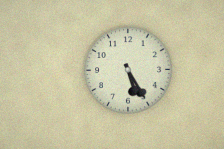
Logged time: 5:25
